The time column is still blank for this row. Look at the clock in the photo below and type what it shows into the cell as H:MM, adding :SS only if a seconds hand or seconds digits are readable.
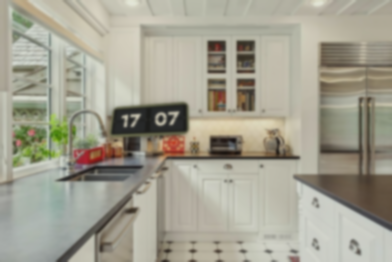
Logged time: 17:07
